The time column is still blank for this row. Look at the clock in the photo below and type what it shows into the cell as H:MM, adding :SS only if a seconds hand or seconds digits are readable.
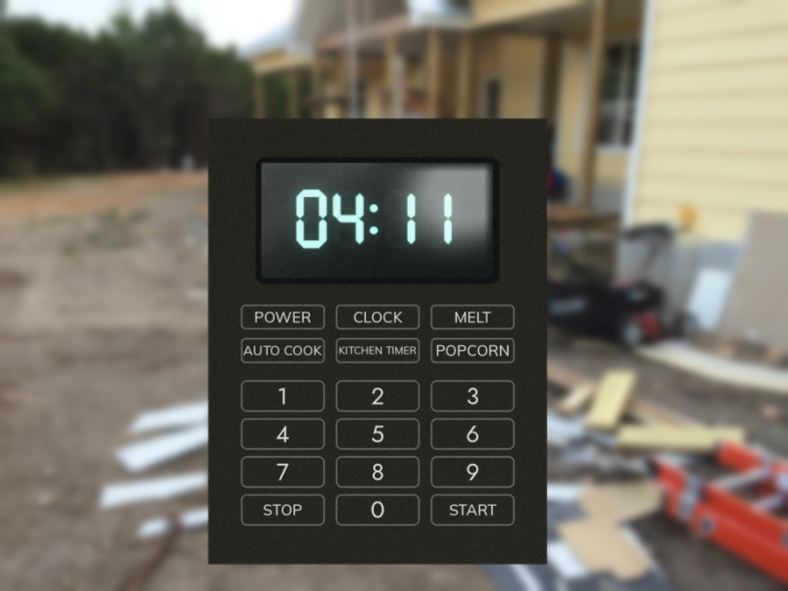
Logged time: 4:11
